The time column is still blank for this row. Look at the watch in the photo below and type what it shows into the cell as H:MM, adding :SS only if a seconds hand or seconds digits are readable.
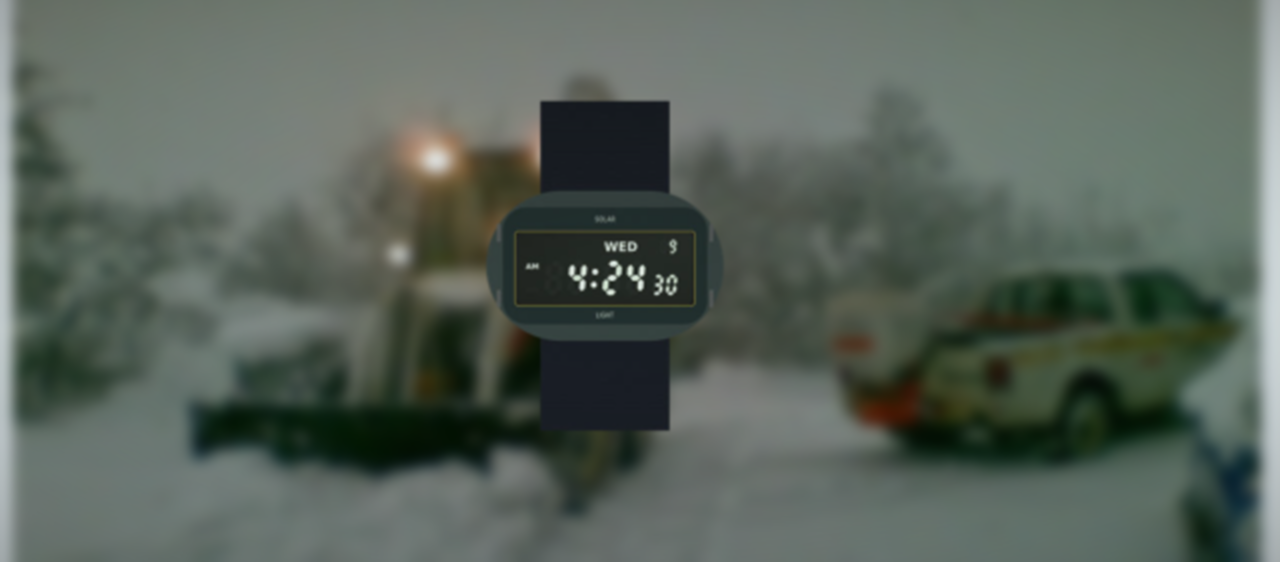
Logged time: 4:24:30
